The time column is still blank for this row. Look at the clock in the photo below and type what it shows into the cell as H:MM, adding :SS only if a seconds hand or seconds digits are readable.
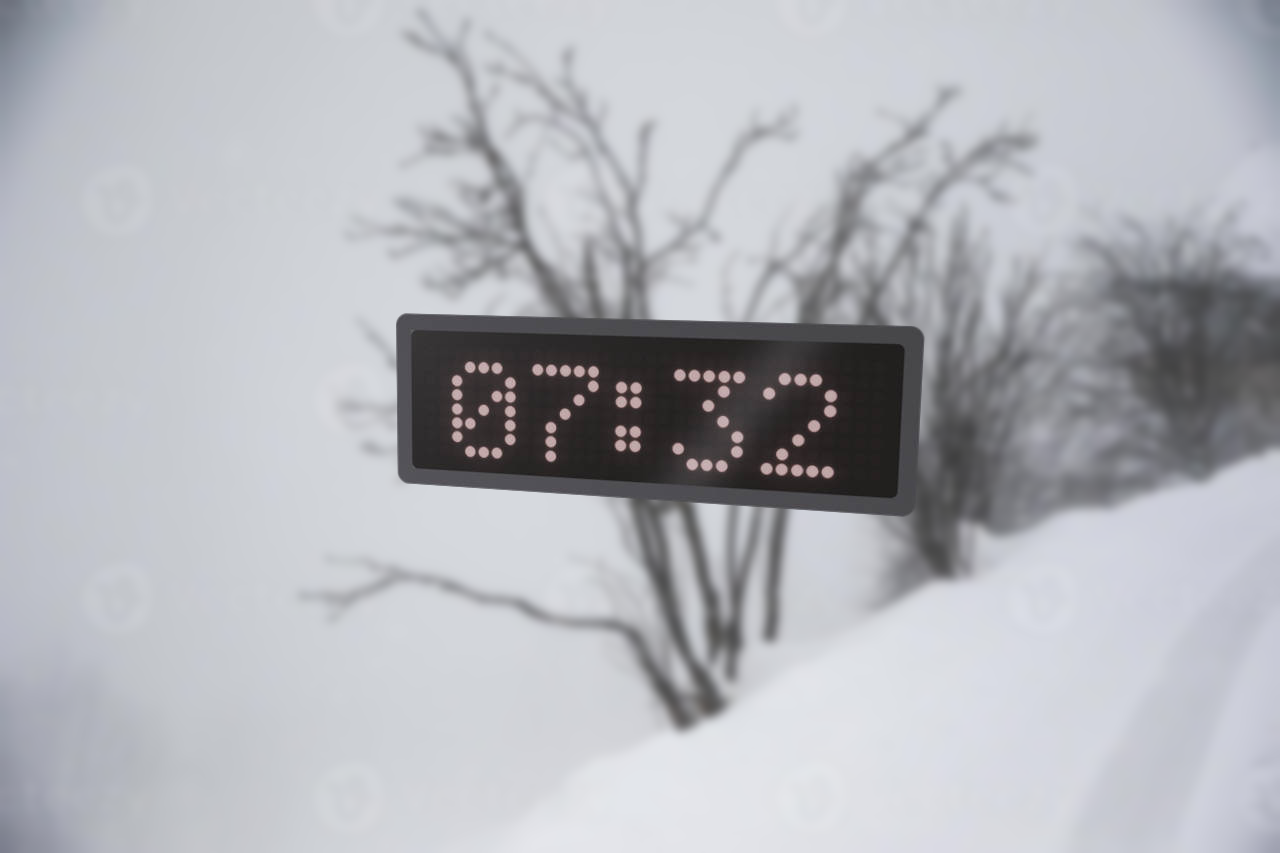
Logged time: 7:32
